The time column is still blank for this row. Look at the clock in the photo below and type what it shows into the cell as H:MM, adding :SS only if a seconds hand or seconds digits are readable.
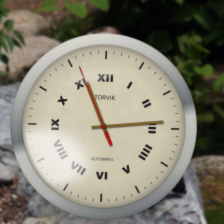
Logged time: 11:13:56
